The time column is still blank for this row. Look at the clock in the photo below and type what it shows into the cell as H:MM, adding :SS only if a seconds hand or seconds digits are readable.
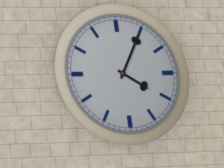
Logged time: 4:05
